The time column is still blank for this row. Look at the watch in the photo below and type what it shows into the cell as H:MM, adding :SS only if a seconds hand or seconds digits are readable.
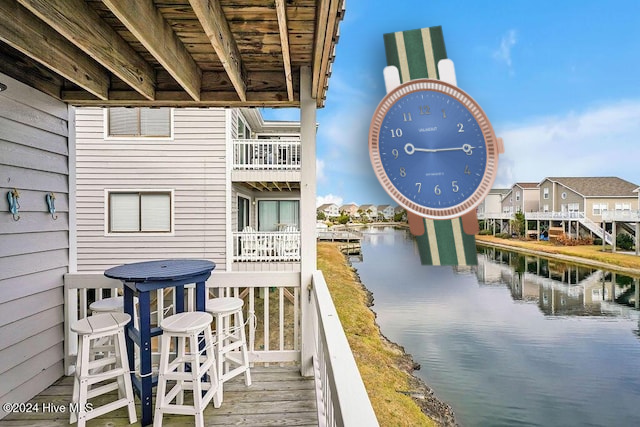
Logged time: 9:15
